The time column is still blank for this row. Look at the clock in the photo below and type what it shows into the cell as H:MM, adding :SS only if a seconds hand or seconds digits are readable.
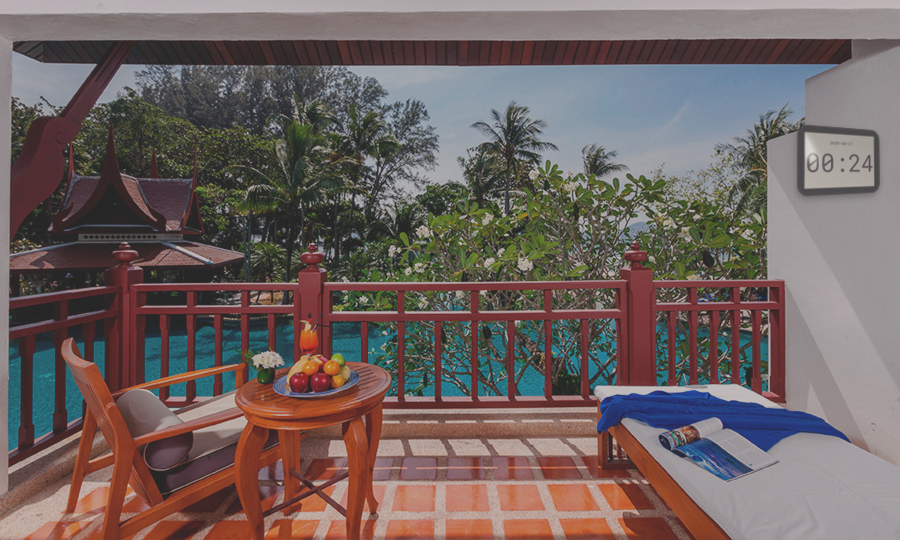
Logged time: 0:24
